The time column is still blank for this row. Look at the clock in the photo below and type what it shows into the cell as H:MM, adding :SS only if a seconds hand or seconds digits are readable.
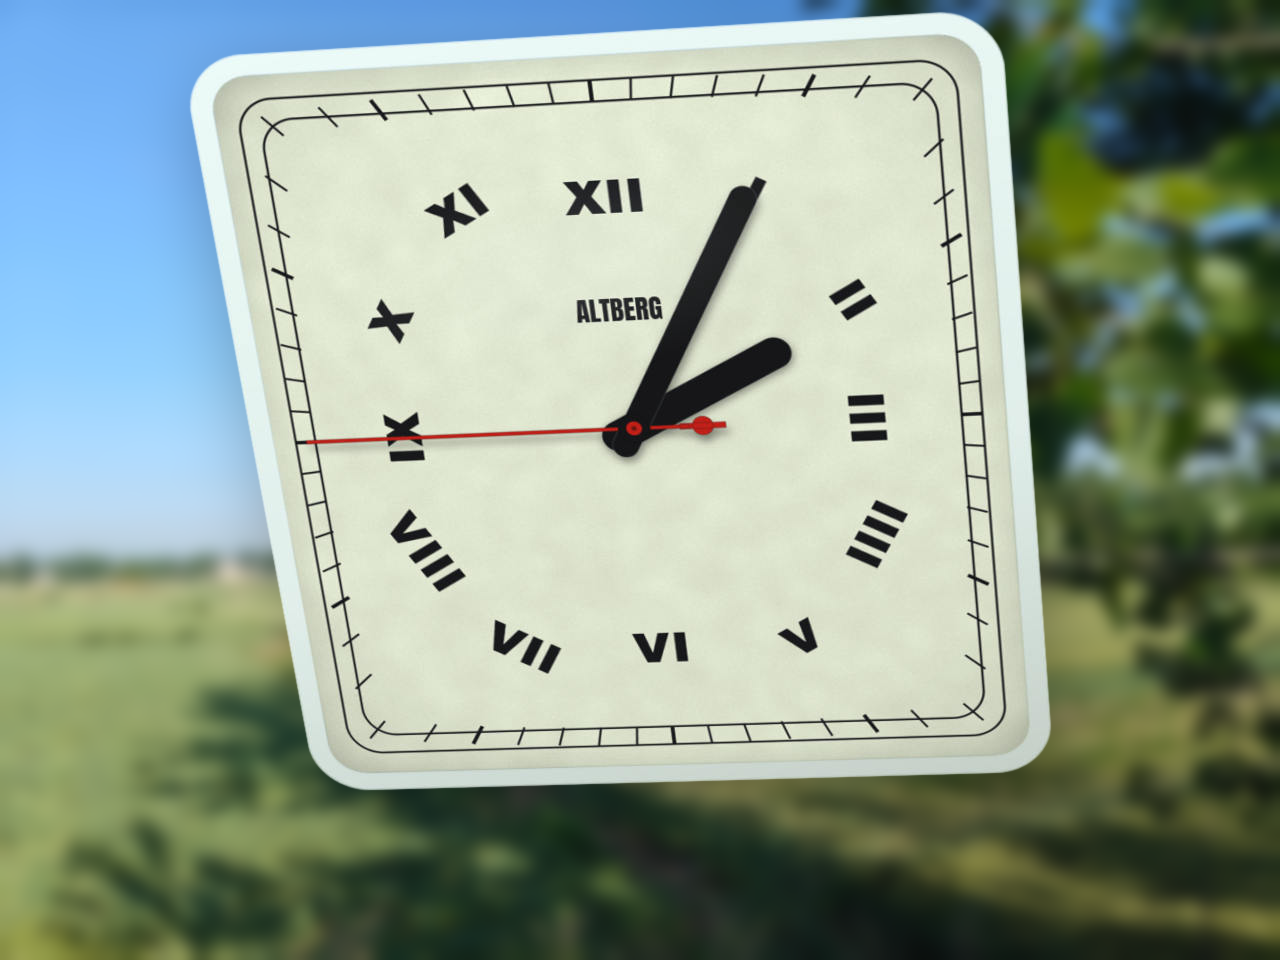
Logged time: 2:04:45
